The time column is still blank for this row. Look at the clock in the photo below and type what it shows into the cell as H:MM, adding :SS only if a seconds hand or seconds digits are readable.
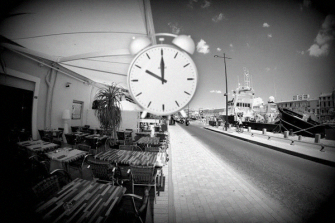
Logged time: 10:00
